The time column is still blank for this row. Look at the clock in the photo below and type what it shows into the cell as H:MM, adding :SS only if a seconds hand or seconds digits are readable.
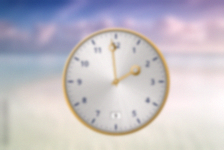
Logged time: 1:59
